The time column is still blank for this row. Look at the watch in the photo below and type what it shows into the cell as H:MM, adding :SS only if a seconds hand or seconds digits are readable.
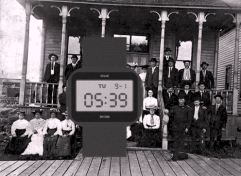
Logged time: 5:39
